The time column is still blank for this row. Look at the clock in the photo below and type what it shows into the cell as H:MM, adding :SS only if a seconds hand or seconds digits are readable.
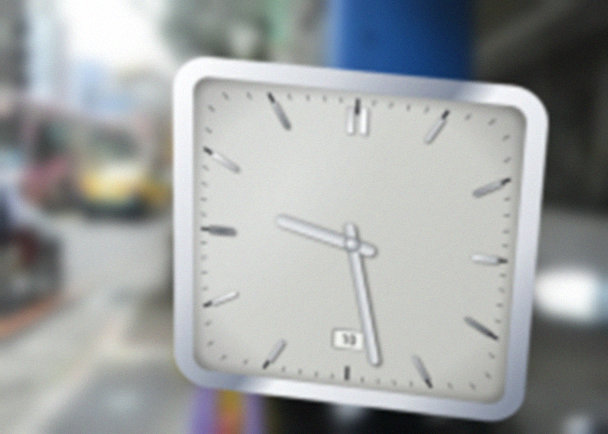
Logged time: 9:28
